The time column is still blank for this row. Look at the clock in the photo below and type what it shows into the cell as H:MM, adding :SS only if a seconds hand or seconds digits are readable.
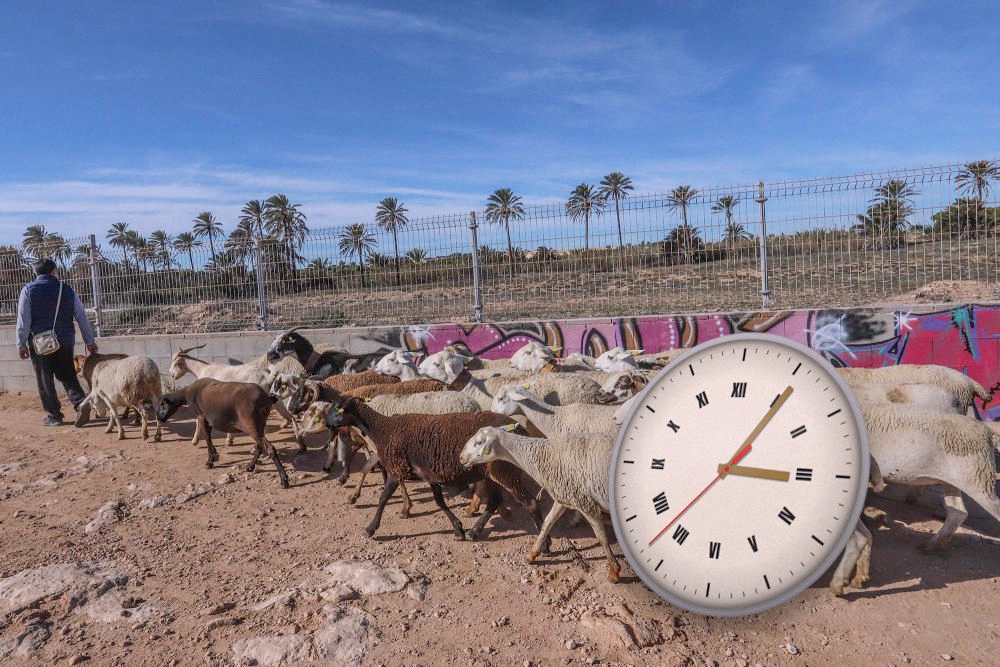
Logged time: 3:05:37
